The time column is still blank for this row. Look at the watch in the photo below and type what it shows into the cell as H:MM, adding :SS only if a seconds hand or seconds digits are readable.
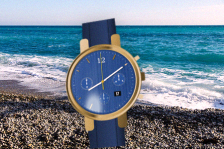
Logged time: 8:10
